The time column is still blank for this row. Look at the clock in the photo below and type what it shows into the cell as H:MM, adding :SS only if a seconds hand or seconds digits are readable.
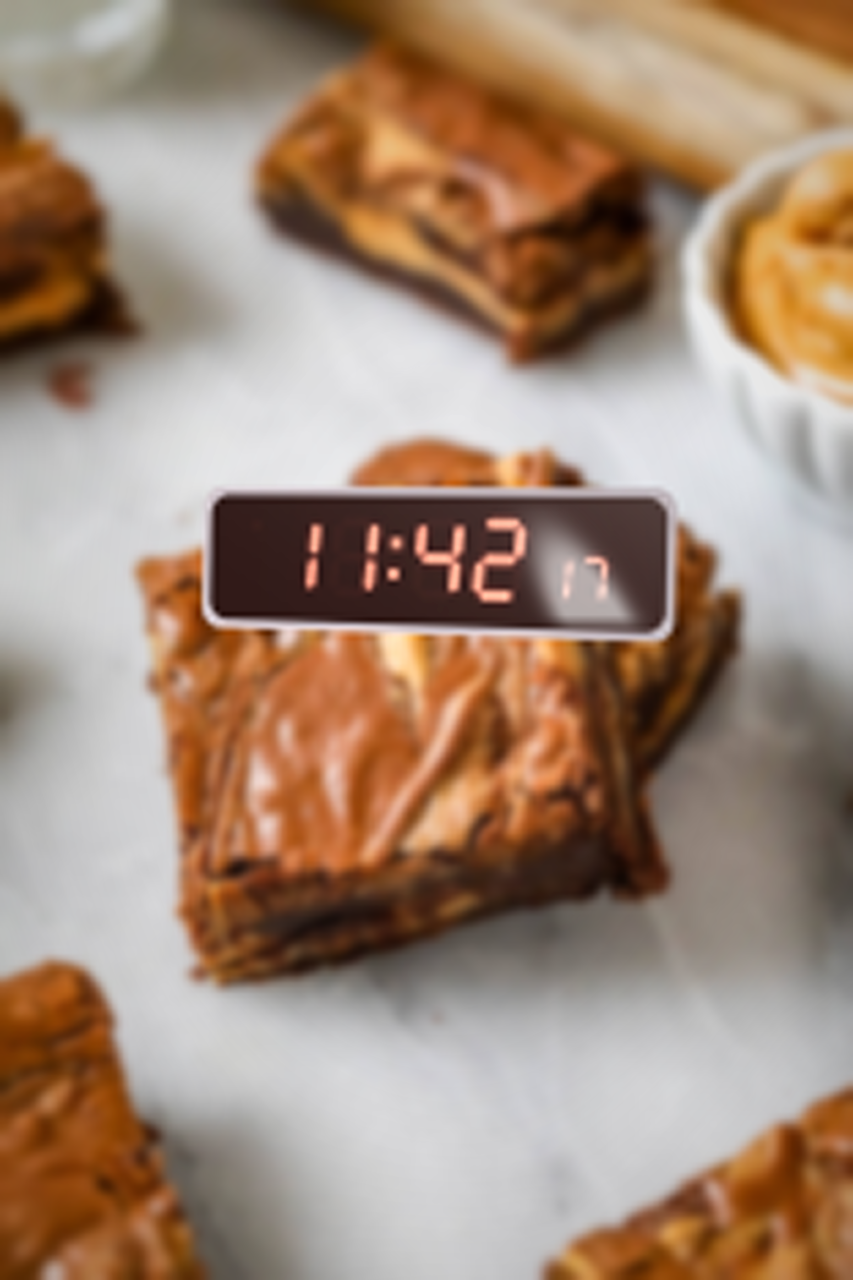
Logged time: 11:42:17
